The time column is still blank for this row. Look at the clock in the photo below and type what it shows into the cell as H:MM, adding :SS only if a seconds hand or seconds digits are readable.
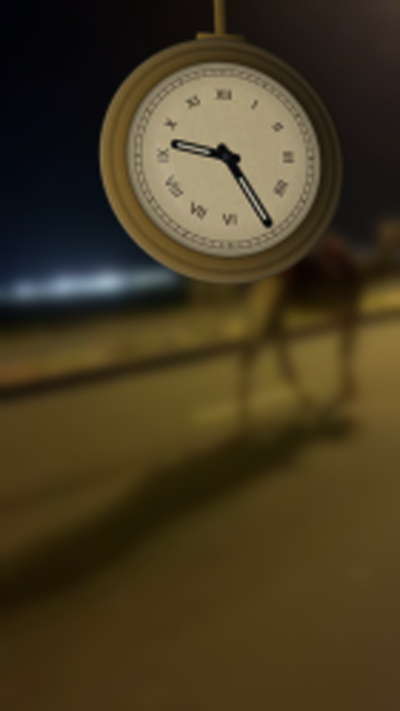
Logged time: 9:25
